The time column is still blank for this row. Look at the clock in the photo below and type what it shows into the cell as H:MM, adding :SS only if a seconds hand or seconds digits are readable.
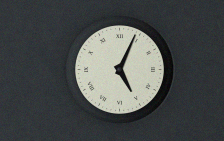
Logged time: 5:04
